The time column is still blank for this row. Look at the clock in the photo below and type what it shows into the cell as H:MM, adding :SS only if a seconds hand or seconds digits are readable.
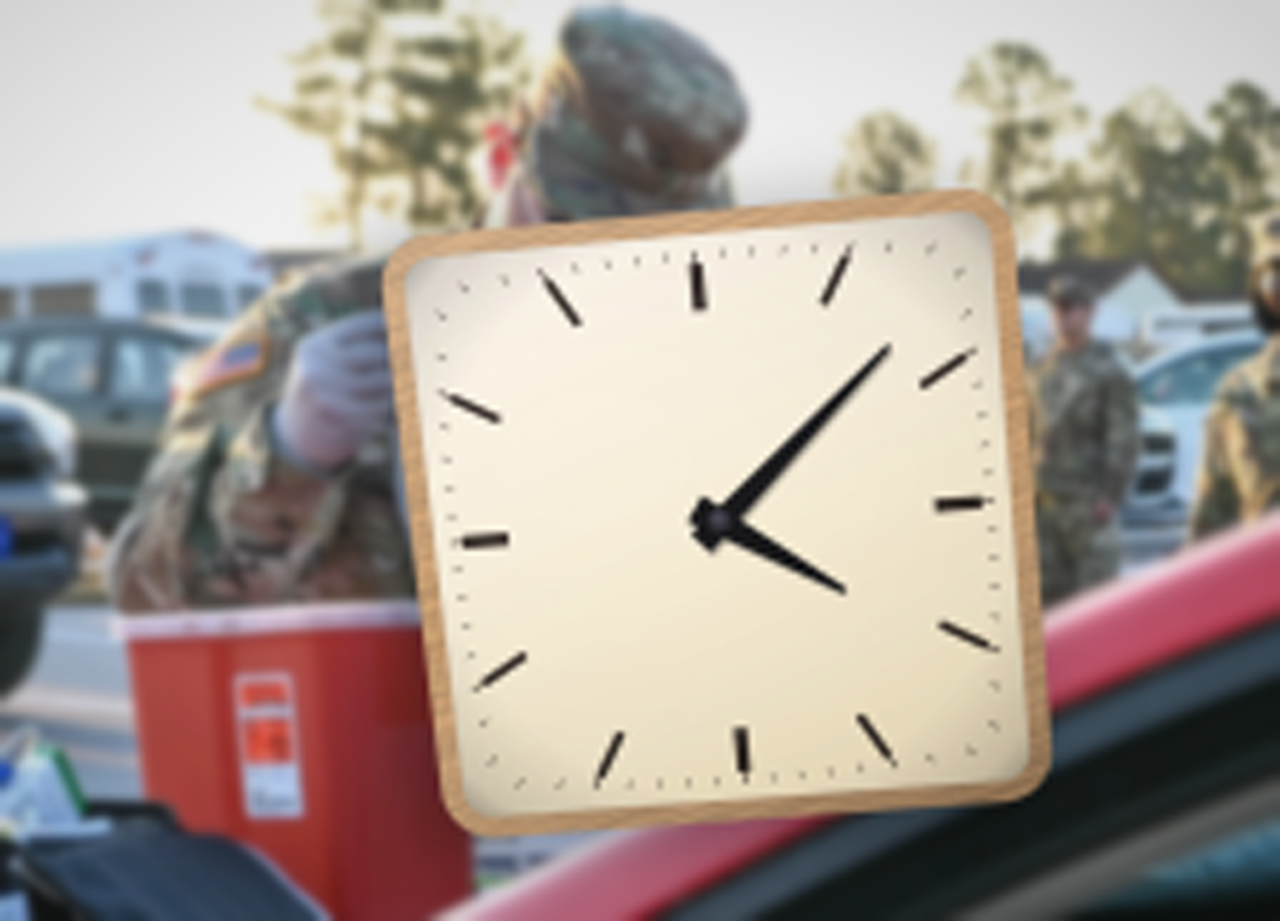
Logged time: 4:08
